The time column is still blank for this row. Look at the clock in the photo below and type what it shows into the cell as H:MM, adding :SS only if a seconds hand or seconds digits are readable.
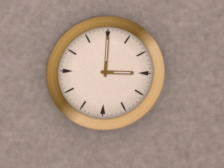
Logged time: 3:00
